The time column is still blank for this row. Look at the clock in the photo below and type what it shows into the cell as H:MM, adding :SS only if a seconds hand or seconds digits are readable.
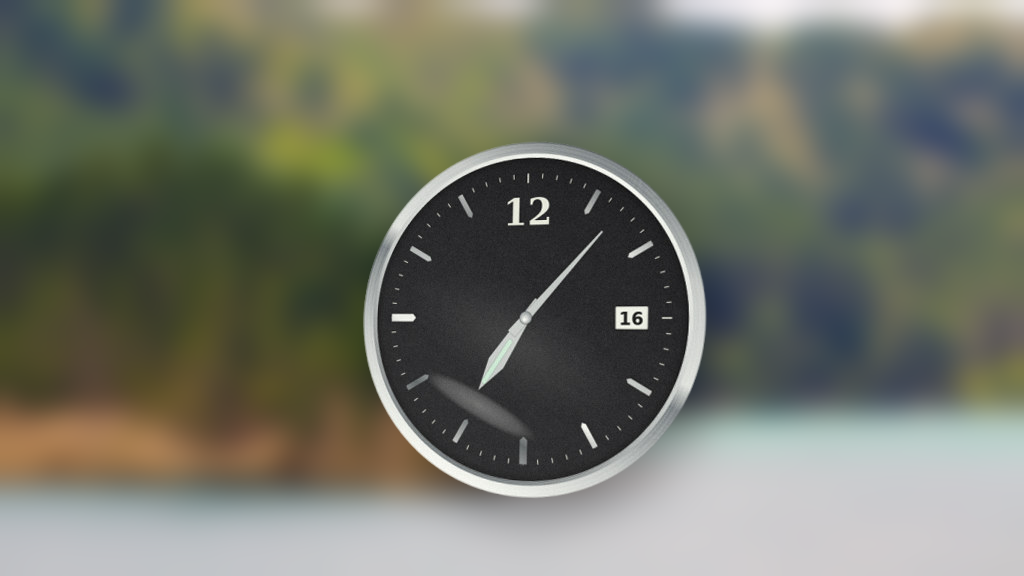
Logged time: 7:07
